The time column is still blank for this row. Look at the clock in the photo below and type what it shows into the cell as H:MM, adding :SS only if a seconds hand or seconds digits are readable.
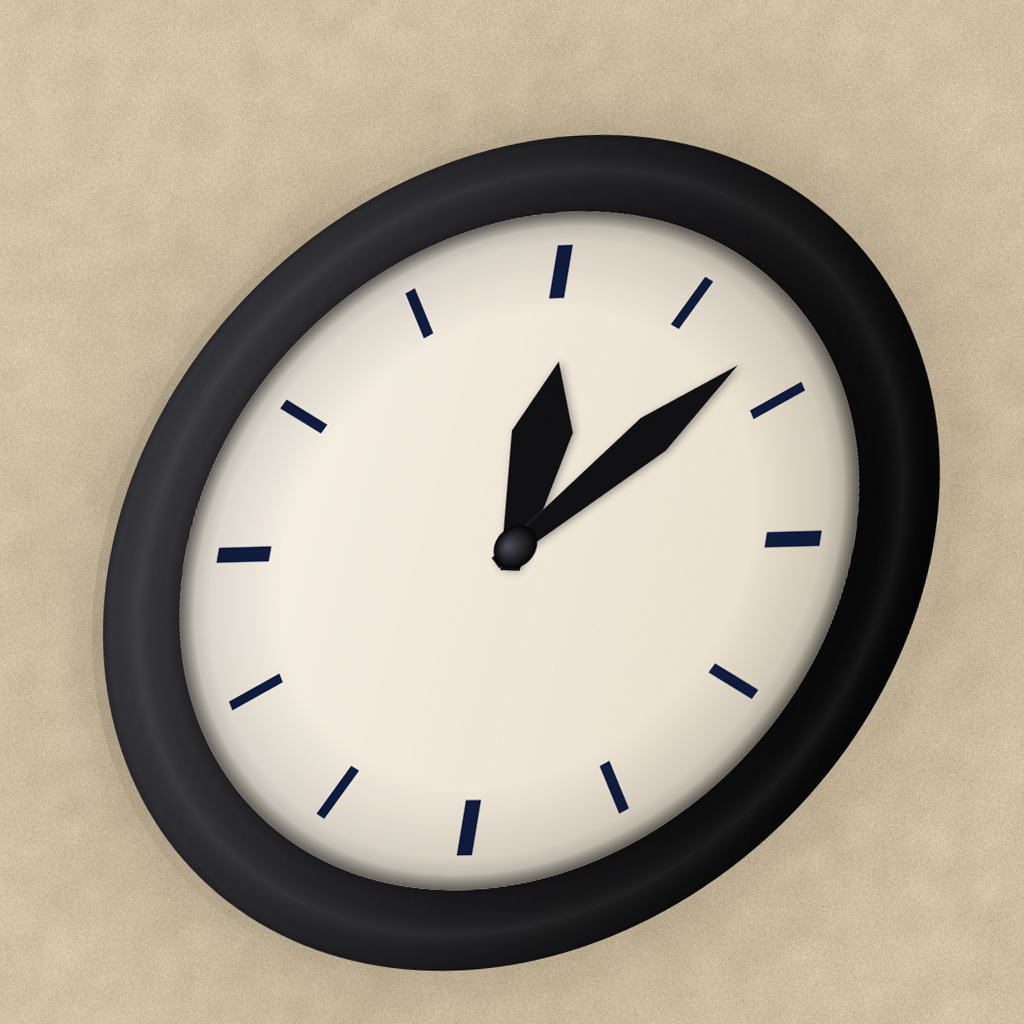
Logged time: 12:08
